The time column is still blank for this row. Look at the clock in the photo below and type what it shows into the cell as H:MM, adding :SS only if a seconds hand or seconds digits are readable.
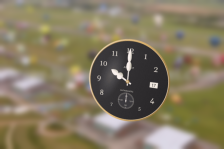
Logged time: 10:00
